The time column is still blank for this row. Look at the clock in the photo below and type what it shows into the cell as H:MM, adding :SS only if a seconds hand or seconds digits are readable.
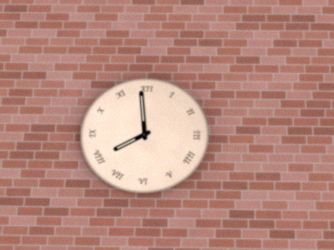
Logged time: 7:59
